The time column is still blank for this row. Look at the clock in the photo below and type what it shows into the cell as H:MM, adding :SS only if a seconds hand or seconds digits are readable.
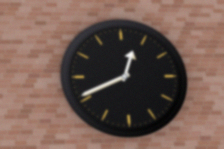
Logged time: 12:41
